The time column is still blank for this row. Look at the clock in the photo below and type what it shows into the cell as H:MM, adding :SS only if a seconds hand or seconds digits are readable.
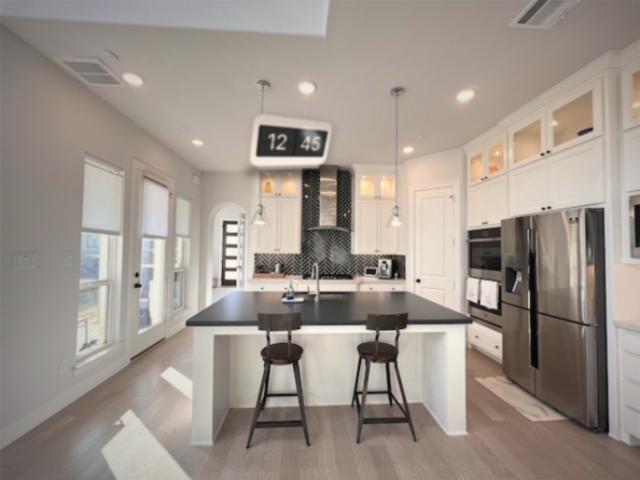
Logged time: 12:45
